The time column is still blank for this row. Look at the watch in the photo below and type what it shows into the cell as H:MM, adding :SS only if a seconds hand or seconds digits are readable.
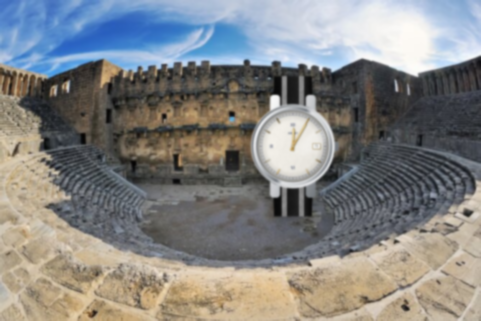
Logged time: 12:05
